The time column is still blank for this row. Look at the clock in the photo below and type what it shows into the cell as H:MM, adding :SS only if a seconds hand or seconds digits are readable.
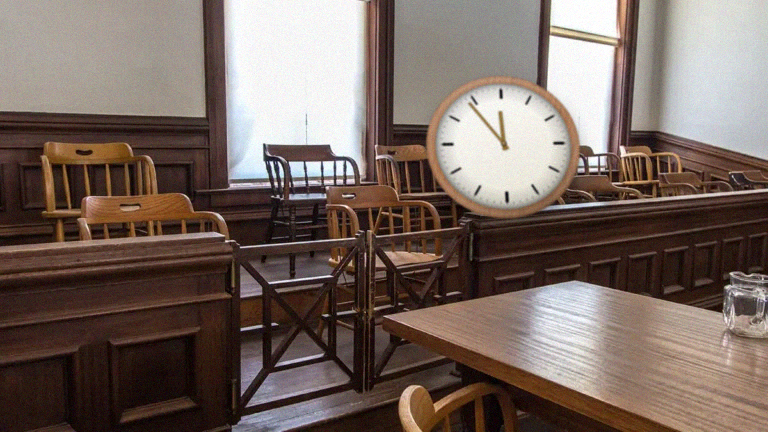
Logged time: 11:54
